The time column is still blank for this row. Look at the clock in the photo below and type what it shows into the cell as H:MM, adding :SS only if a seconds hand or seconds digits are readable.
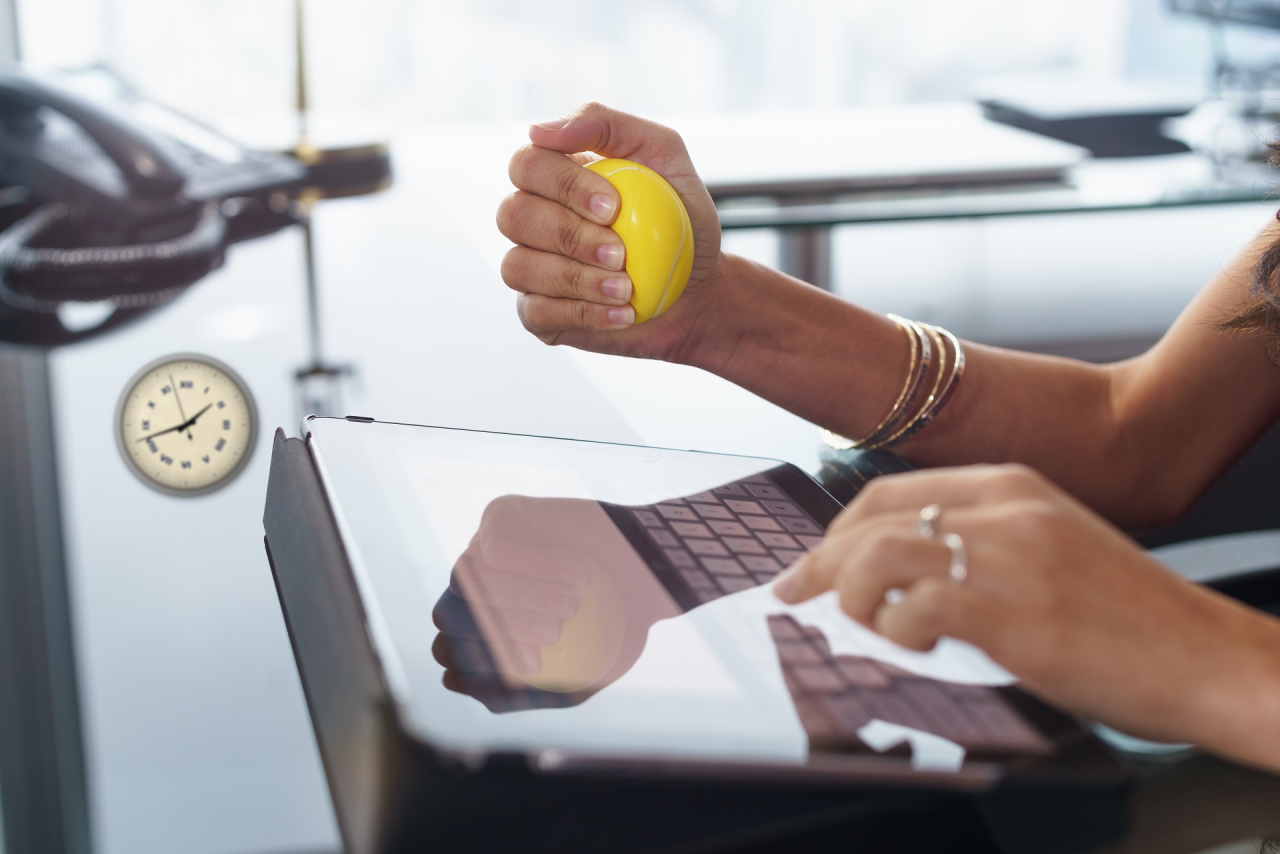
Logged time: 1:41:57
